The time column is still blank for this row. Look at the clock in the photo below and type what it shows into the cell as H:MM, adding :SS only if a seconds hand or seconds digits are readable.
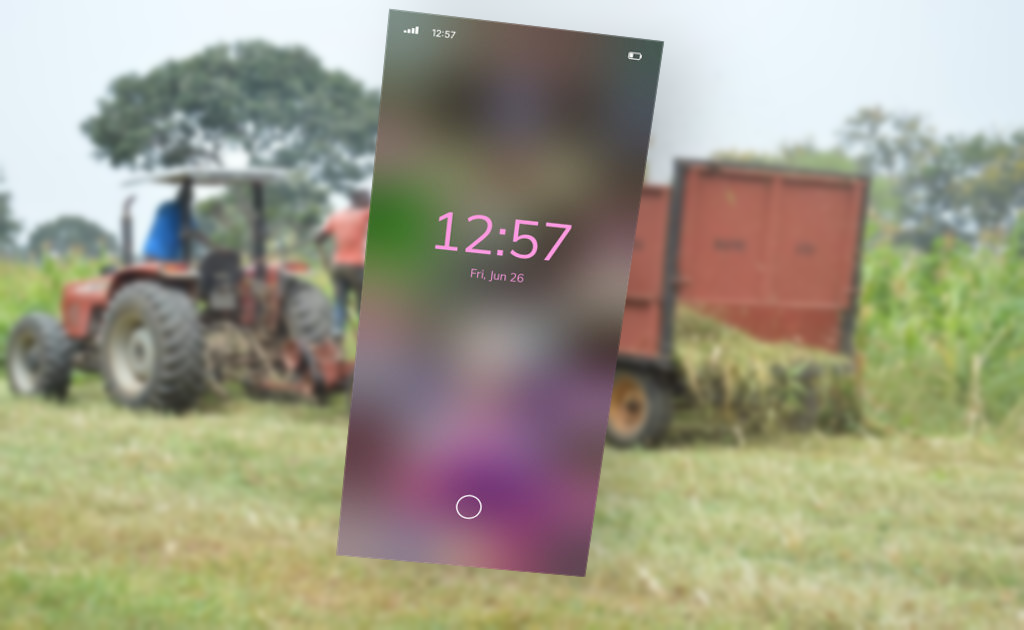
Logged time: 12:57
